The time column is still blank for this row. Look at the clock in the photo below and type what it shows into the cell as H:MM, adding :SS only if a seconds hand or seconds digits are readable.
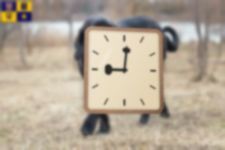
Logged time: 9:01
